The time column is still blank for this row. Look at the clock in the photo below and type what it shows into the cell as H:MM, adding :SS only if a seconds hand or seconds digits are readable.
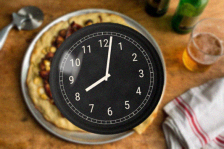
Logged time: 8:02
